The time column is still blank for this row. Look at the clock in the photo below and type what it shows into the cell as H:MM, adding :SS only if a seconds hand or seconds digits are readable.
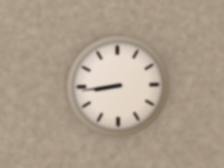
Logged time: 8:44
